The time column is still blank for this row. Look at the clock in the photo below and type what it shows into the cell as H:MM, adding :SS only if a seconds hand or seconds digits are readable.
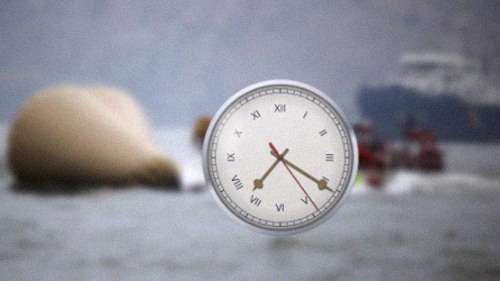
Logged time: 7:20:24
